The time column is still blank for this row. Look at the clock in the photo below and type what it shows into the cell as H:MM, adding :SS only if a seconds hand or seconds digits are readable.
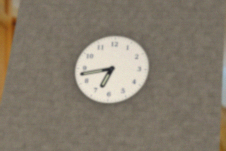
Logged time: 6:43
